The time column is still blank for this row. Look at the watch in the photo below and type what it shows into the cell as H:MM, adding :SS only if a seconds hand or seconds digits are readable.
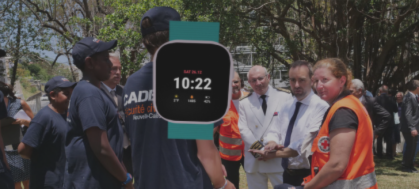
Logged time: 10:22
